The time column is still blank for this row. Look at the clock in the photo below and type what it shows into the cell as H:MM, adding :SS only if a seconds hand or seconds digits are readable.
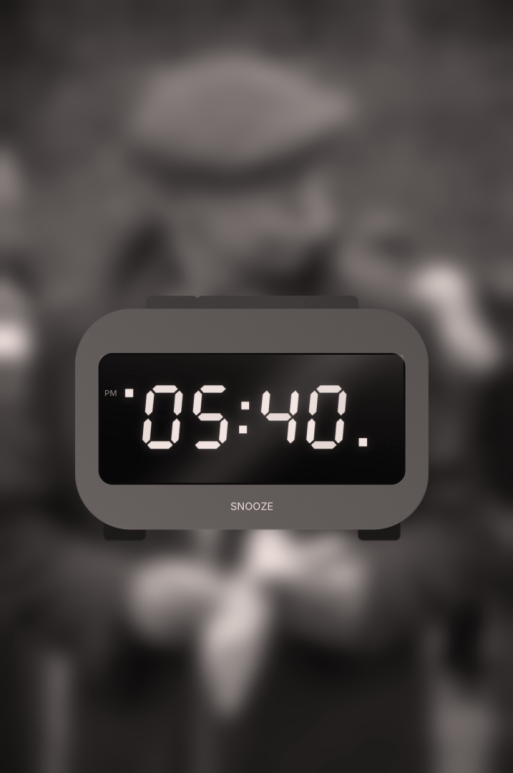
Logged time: 5:40
